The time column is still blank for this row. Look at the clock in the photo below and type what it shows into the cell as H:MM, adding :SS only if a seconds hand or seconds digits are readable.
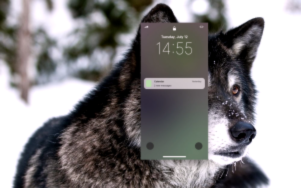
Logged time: 14:55
